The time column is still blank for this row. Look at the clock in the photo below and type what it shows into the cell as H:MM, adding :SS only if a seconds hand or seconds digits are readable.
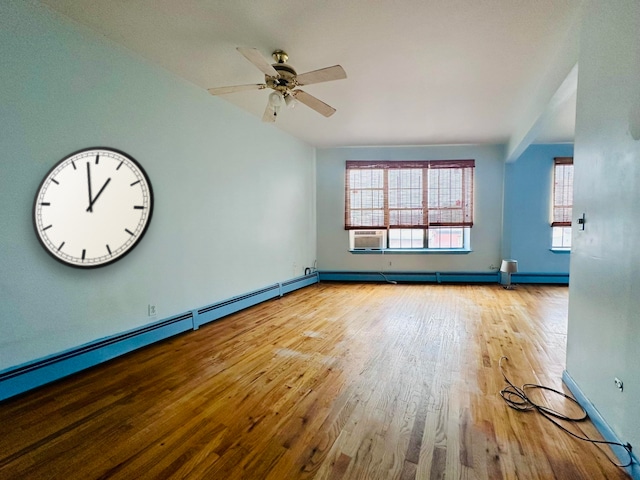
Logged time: 12:58
